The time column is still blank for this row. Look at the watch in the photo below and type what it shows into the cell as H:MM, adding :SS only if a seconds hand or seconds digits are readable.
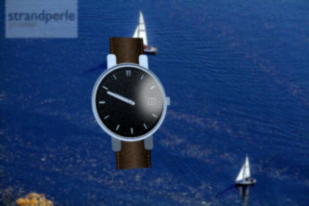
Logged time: 9:49
